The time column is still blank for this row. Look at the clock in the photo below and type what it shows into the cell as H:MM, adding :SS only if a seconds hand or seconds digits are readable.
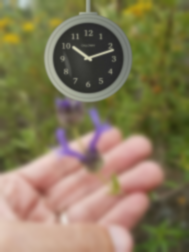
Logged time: 10:12
